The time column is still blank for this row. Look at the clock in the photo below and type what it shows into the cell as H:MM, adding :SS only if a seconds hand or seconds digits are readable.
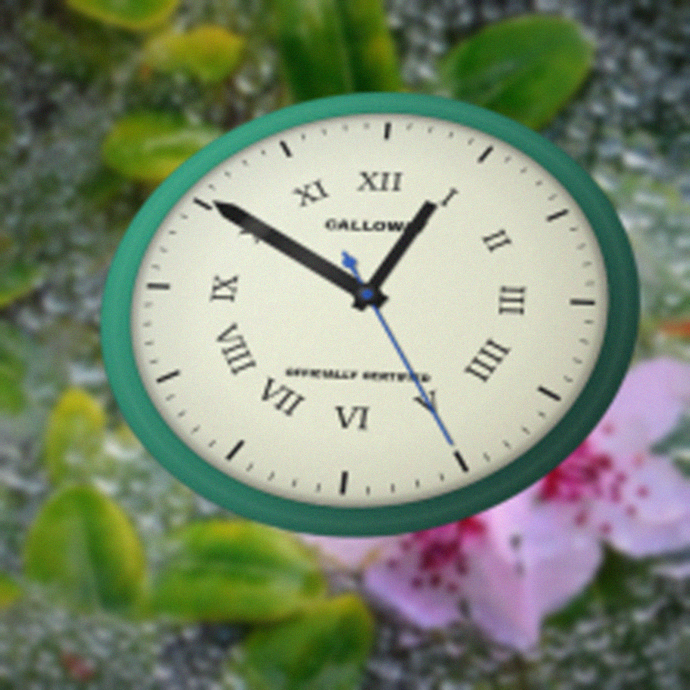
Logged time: 12:50:25
